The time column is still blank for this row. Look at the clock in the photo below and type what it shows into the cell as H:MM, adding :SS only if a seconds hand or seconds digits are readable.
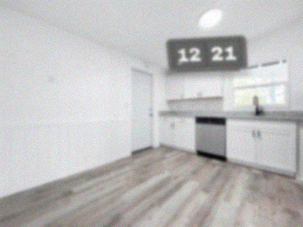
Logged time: 12:21
